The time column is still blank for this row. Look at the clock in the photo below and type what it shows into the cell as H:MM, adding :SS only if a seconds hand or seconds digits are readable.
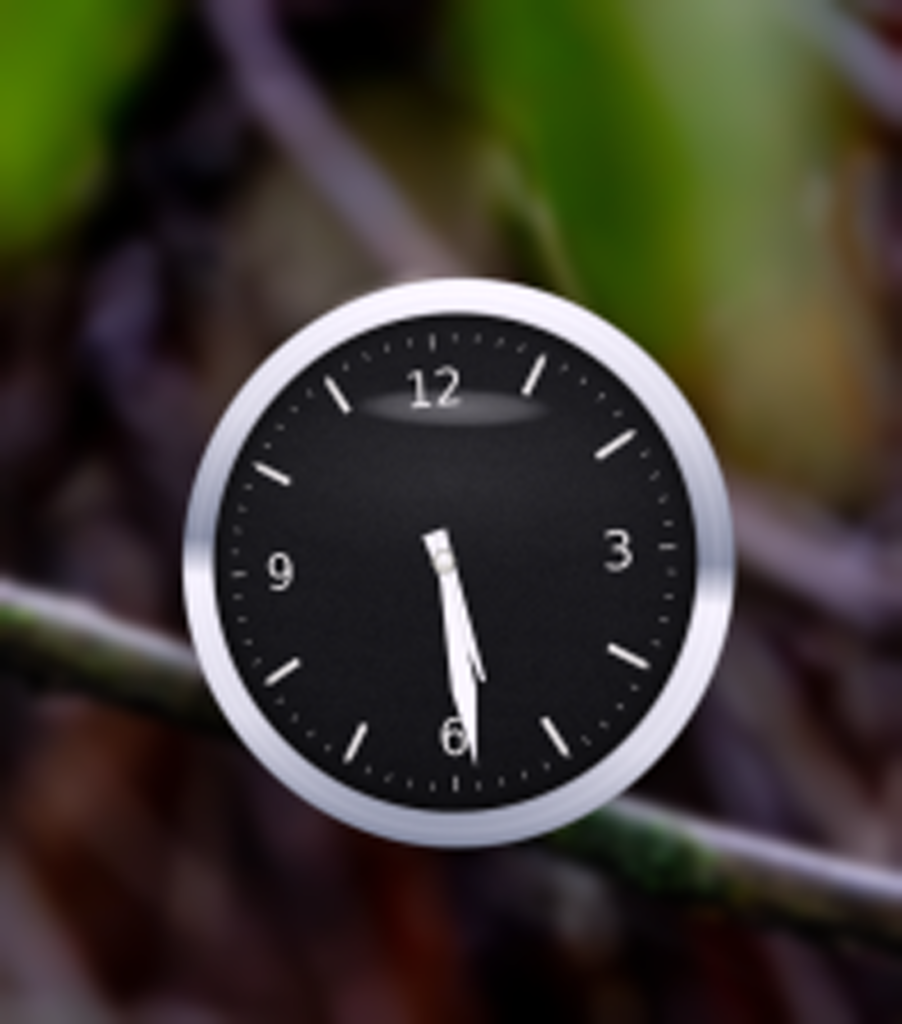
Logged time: 5:29
